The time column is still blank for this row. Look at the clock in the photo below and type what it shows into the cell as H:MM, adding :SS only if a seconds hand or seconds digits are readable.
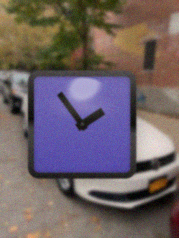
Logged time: 1:54
